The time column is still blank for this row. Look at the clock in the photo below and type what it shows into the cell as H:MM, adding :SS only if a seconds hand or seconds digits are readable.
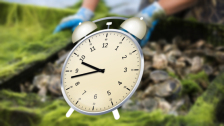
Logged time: 9:43
